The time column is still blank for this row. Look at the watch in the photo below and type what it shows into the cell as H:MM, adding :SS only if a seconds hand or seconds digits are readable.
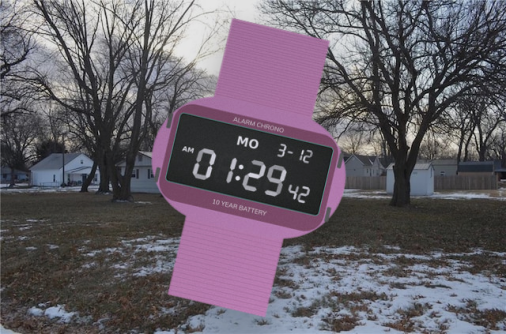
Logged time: 1:29:42
